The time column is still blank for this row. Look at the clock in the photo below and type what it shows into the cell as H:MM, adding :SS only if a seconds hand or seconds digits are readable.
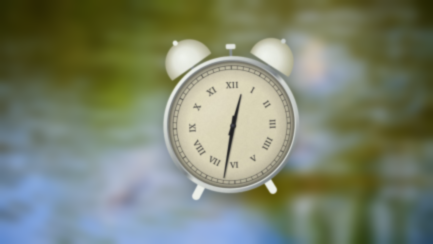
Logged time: 12:32
